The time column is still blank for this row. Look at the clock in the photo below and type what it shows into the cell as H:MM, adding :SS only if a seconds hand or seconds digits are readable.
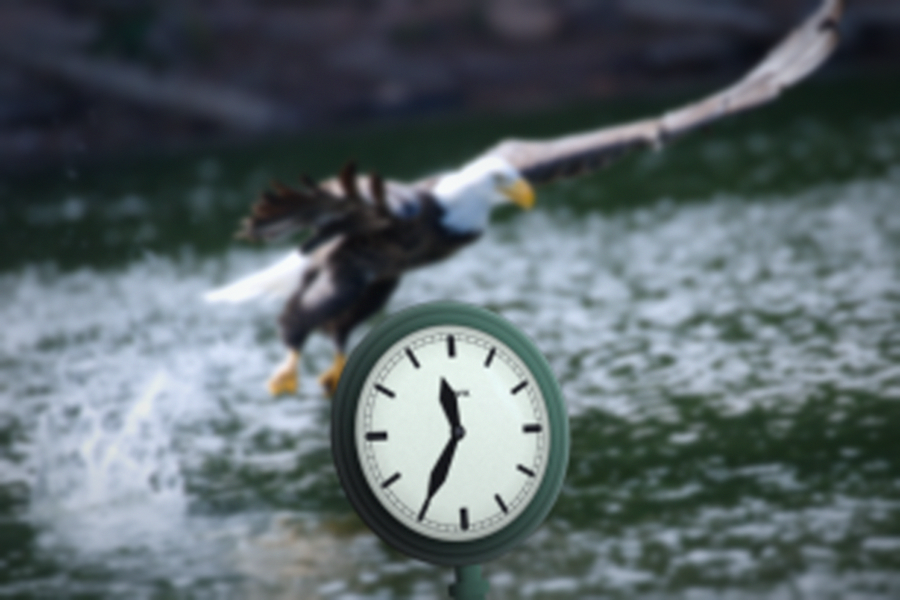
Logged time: 11:35
